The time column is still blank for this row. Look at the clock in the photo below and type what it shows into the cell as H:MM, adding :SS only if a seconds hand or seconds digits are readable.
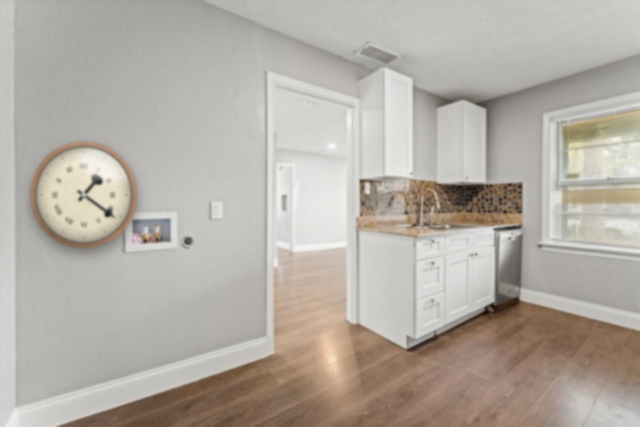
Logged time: 1:21
